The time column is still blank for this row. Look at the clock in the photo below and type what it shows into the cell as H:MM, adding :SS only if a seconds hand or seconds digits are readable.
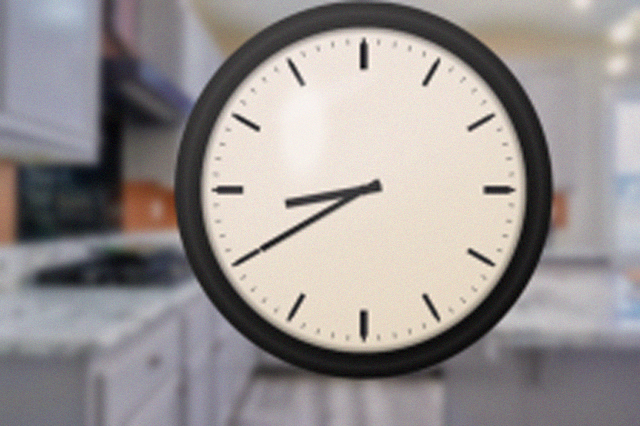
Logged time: 8:40
